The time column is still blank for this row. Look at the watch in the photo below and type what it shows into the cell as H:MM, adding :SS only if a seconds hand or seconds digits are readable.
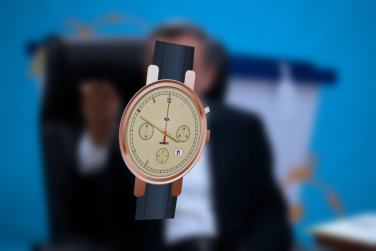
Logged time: 3:49
